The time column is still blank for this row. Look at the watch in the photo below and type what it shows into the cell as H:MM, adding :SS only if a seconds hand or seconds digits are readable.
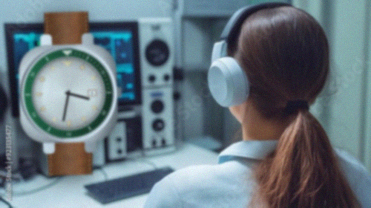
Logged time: 3:32
